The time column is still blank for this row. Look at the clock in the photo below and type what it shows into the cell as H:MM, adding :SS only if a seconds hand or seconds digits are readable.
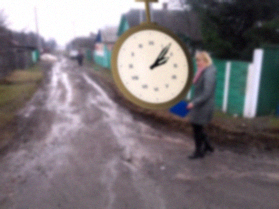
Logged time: 2:07
